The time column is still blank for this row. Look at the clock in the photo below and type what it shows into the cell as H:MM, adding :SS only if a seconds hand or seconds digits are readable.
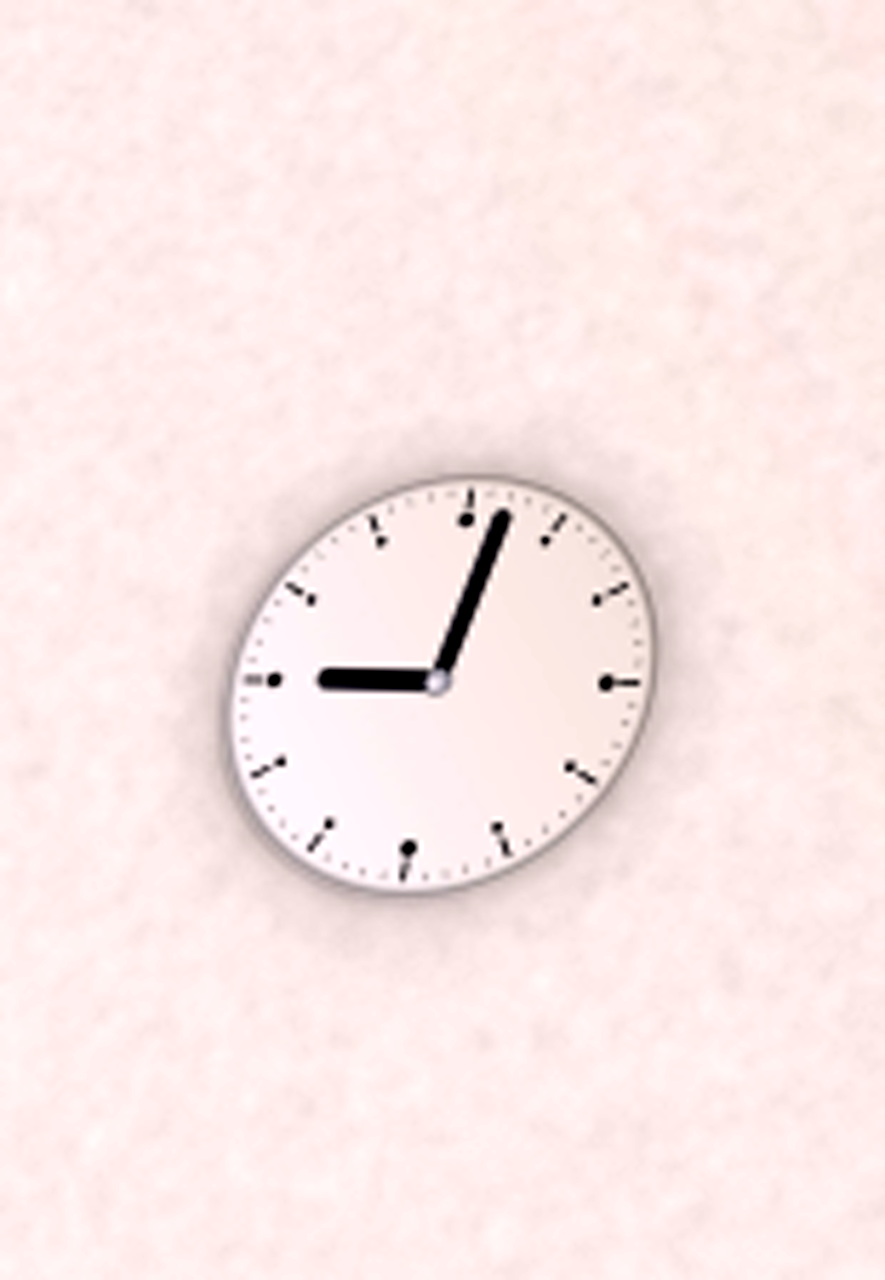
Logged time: 9:02
